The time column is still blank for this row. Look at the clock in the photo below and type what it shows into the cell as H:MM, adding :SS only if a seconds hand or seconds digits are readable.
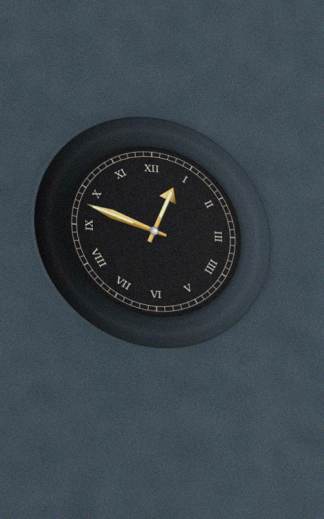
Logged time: 12:48
